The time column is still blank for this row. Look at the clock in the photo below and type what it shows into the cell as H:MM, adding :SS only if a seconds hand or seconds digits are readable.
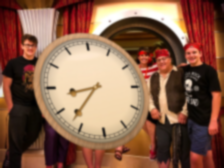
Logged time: 8:37
